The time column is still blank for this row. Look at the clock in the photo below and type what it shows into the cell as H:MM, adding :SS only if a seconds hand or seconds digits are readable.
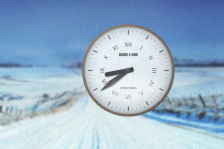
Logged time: 8:39
